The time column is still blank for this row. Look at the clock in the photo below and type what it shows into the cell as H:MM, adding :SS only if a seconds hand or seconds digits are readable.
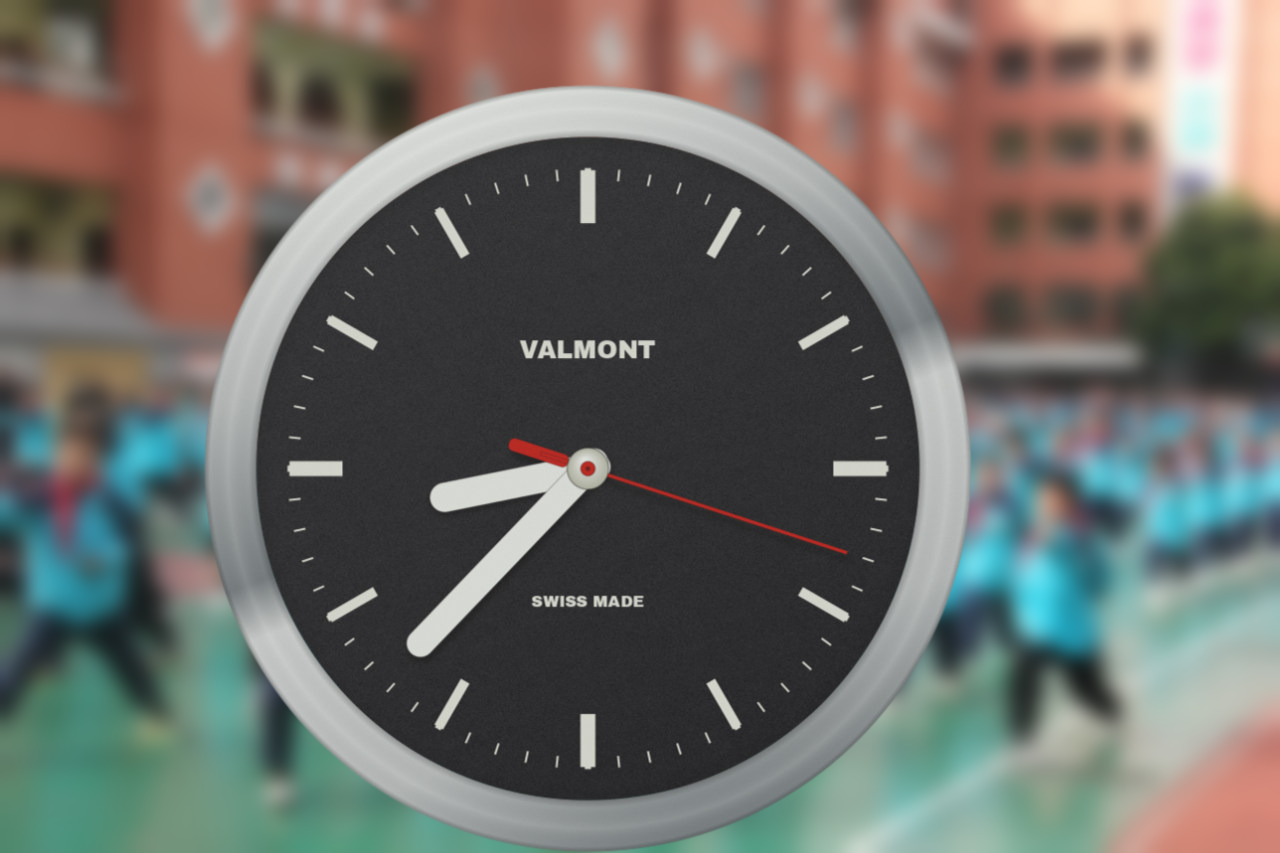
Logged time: 8:37:18
